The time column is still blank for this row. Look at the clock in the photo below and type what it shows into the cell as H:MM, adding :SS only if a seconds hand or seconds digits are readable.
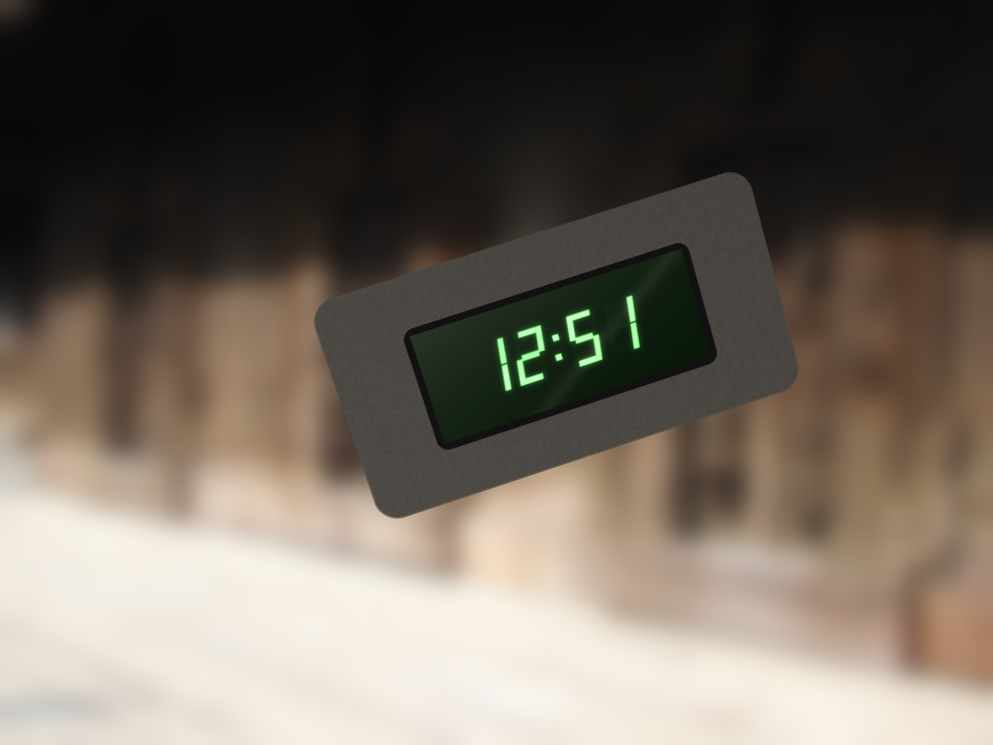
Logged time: 12:51
